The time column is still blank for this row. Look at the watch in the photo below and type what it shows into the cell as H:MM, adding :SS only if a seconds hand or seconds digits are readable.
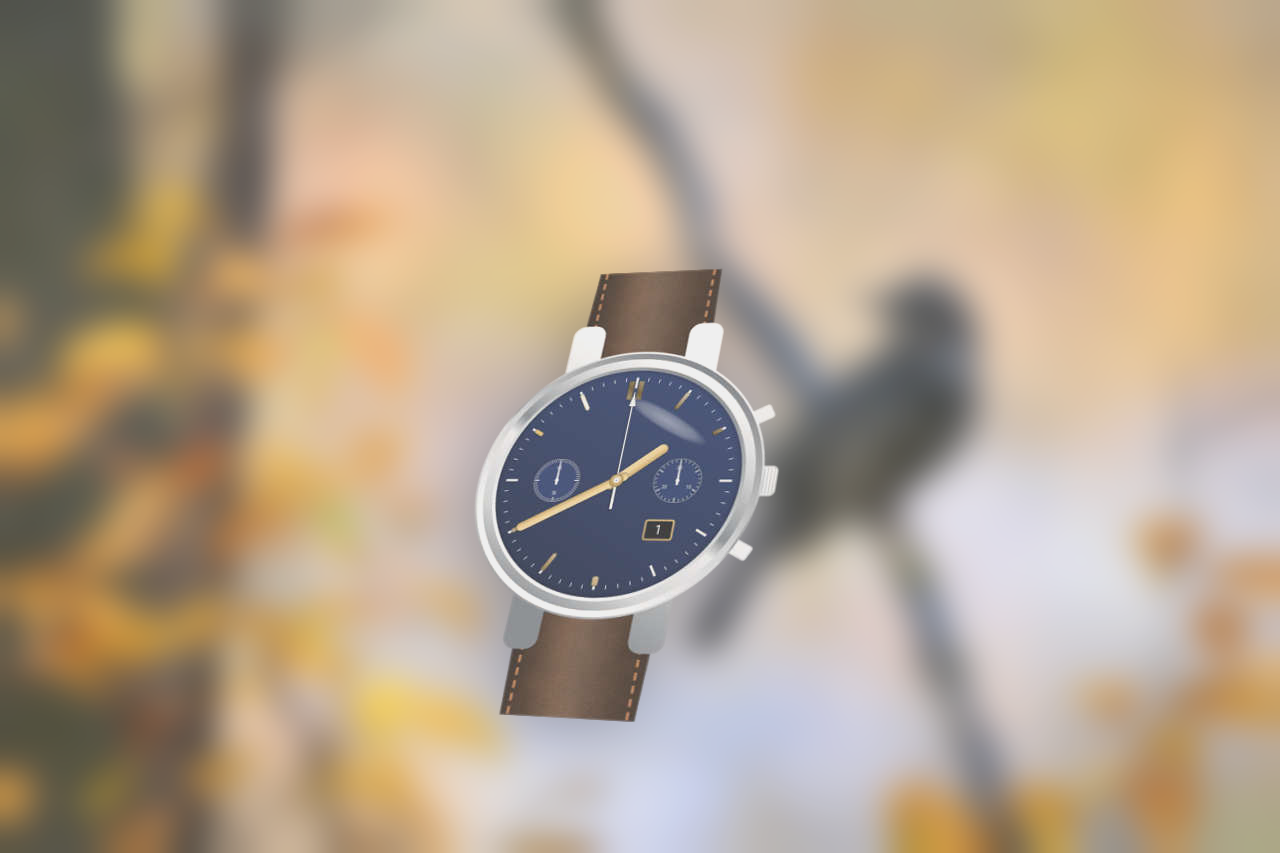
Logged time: 1:40
